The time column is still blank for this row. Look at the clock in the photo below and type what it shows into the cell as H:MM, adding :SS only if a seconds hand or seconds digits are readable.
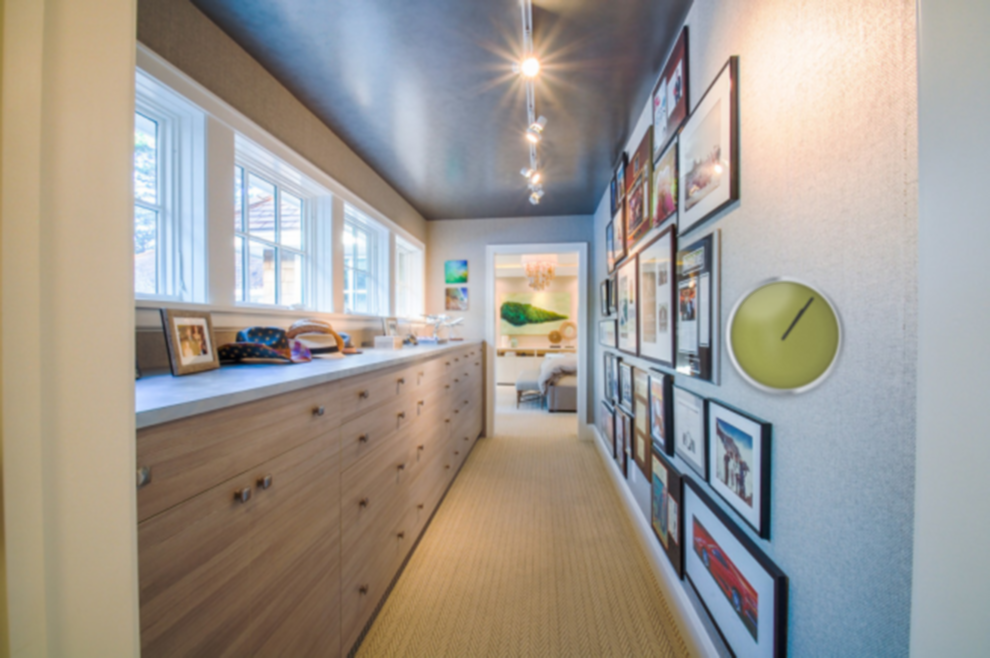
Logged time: 1:06
